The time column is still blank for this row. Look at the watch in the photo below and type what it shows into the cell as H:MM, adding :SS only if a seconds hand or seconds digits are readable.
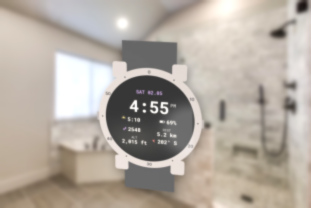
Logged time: 4:55
